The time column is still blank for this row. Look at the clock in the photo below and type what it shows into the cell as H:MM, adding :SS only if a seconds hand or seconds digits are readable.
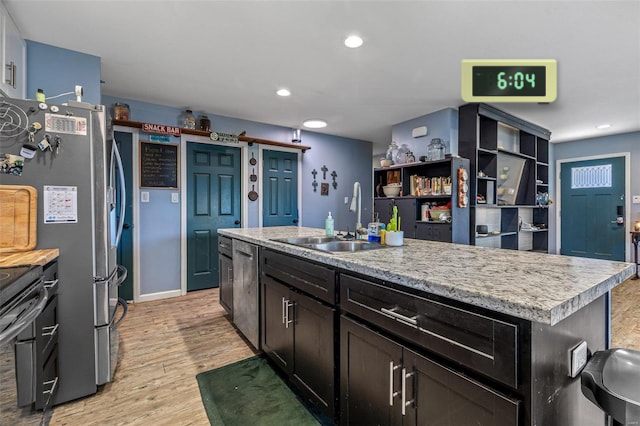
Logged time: 6:04
